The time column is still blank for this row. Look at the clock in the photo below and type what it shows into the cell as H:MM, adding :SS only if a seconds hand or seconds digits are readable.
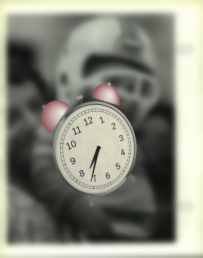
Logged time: 7:36
